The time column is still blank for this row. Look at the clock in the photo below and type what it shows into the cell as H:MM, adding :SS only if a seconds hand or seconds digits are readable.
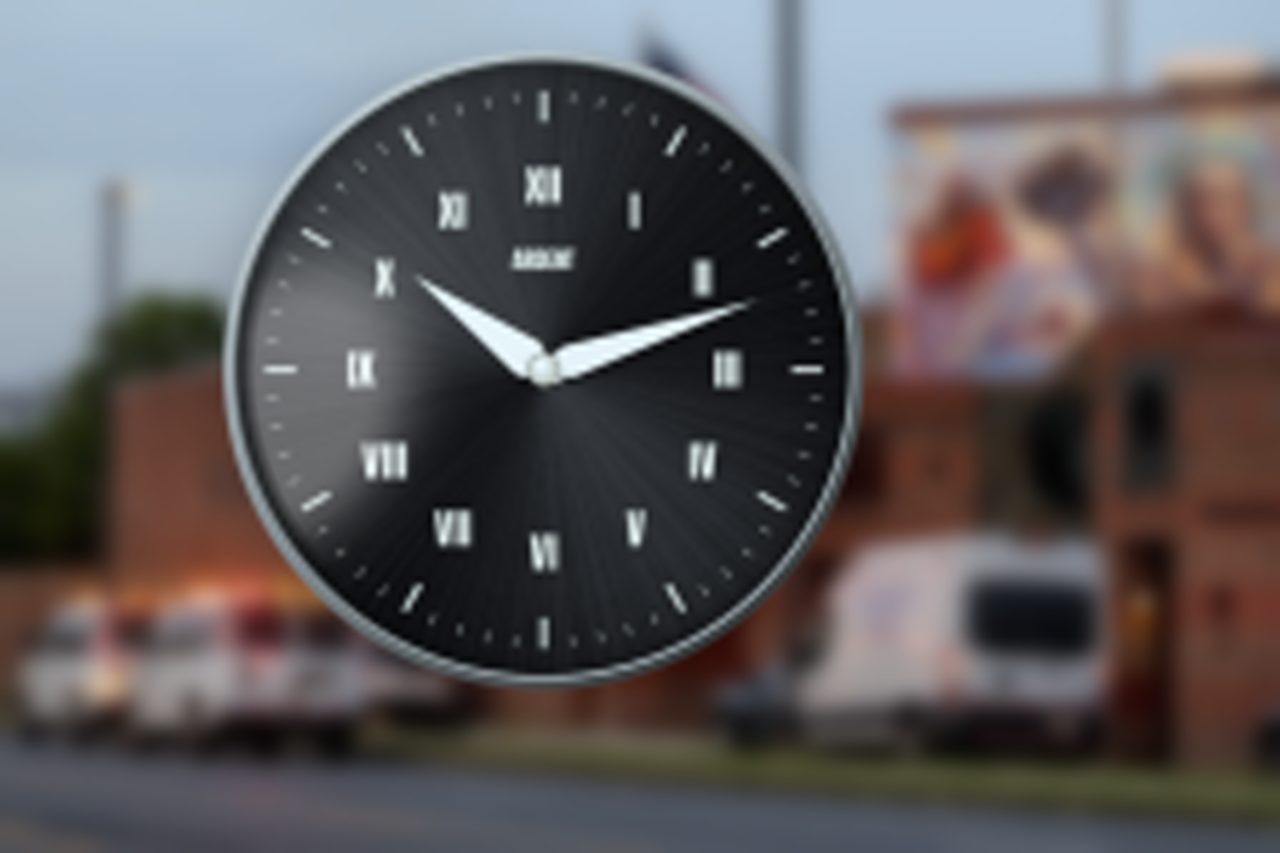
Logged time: 10:12
